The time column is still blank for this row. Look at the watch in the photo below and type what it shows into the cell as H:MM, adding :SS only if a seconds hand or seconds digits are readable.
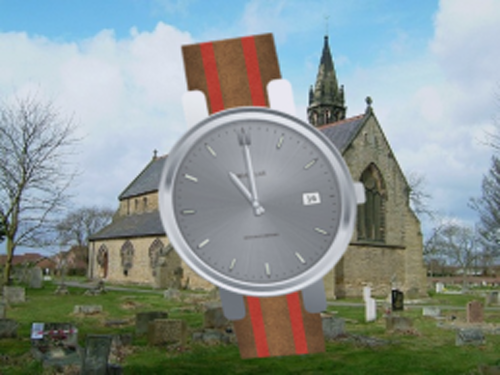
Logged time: 11:00
